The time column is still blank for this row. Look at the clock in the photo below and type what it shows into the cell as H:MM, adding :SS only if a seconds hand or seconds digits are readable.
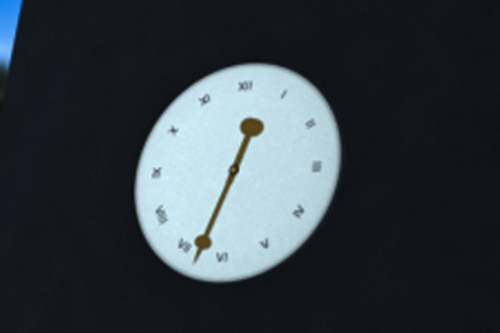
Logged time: 12:33
